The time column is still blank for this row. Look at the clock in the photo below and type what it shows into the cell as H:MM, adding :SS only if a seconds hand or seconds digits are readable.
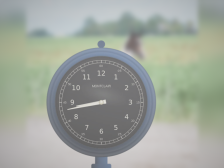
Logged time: 8:43
